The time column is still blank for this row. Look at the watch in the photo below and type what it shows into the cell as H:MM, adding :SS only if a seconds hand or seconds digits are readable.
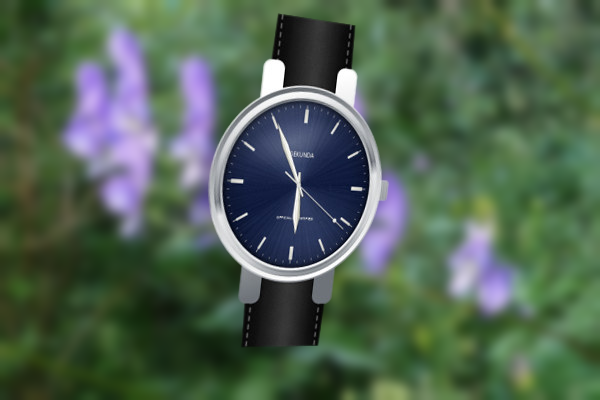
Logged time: 5:55:21
